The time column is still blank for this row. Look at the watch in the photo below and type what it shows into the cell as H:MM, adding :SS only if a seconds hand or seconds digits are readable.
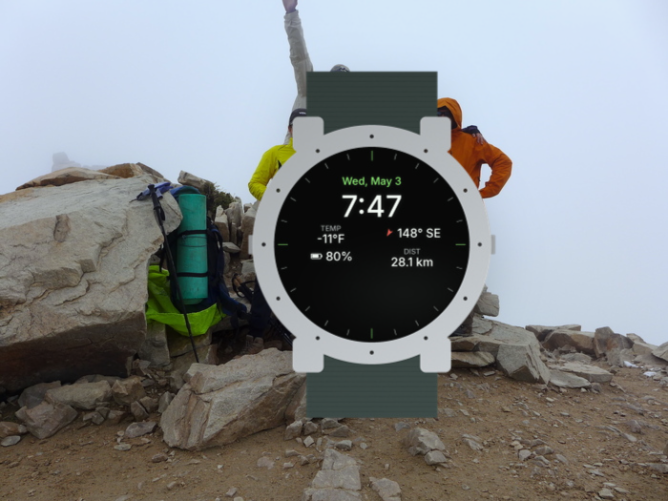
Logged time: 7:47
